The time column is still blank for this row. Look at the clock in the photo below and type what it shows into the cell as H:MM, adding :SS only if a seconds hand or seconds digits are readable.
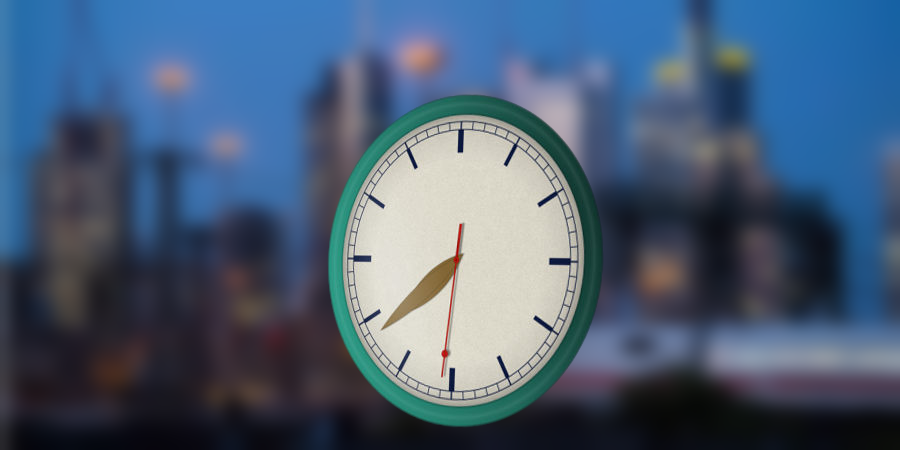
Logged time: 7:38:31
